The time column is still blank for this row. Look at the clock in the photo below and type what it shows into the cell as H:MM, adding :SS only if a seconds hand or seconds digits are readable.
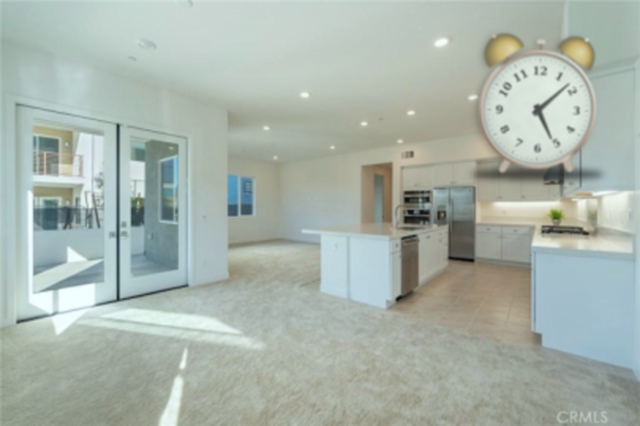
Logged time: 5:08
